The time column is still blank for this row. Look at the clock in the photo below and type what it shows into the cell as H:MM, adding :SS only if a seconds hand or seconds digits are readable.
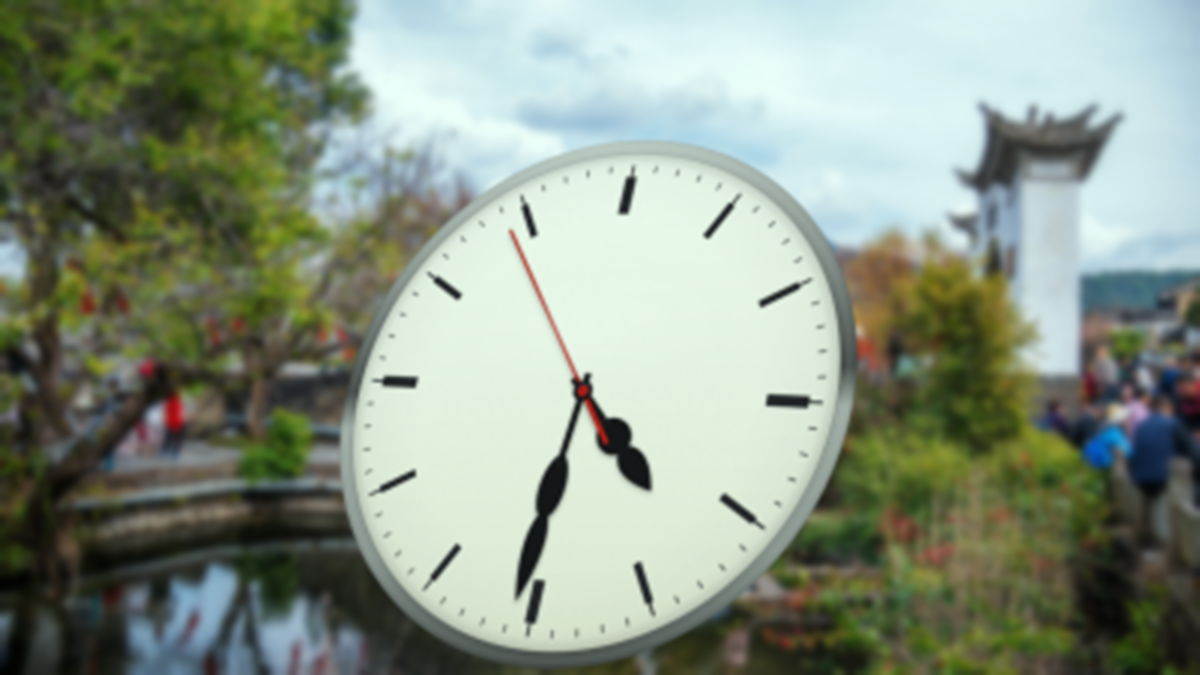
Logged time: 4:30:54
